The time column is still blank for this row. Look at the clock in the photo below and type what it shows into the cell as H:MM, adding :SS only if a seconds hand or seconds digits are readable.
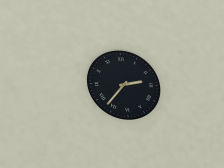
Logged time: 2:37
